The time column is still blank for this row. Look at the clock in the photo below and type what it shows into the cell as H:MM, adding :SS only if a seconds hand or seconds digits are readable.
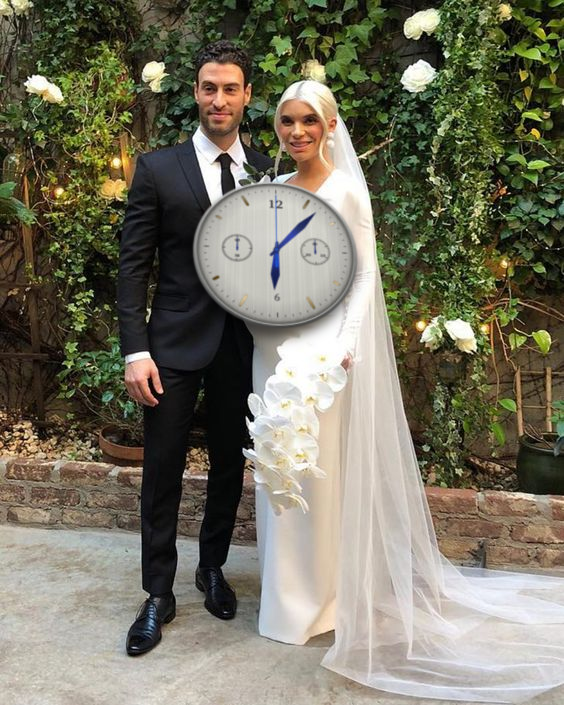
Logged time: 6:07
